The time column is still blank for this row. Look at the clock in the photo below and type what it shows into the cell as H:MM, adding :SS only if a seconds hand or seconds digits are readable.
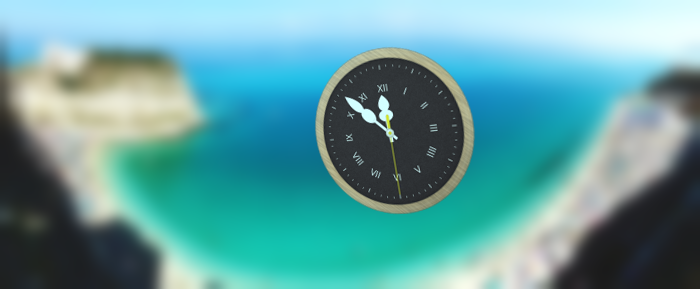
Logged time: 11:52:30
